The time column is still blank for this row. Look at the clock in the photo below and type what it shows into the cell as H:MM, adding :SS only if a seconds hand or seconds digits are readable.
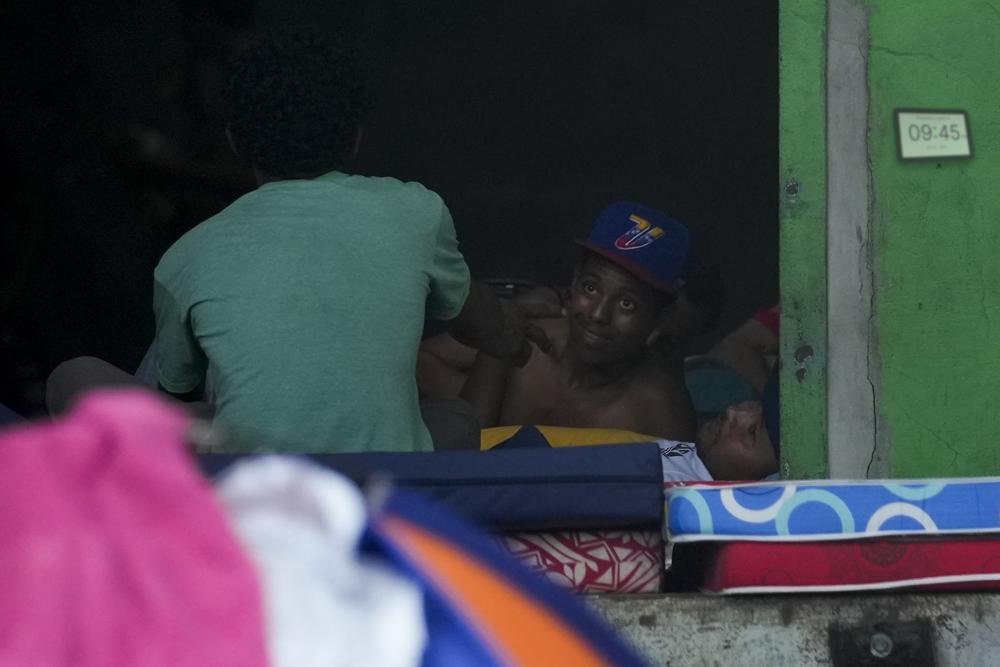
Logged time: 9:45
